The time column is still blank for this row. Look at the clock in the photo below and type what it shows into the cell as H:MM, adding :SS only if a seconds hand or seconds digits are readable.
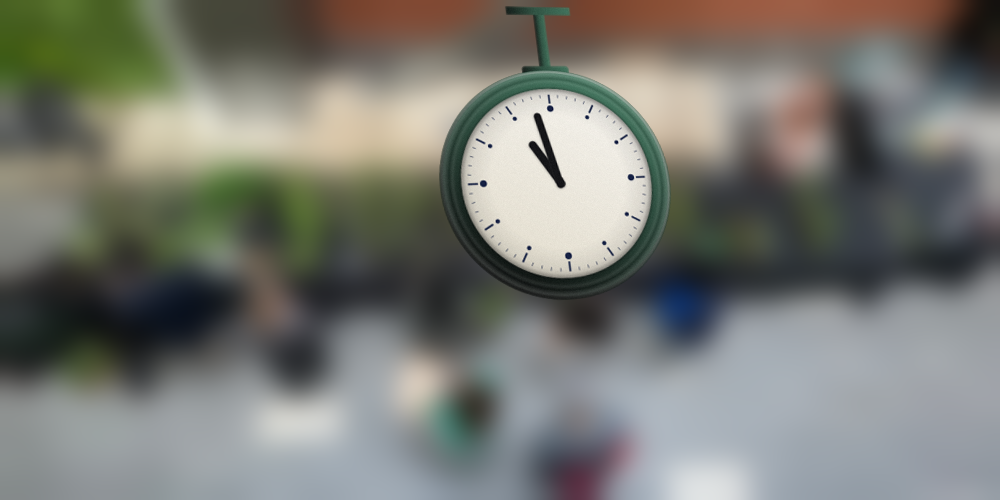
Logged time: 10:58
